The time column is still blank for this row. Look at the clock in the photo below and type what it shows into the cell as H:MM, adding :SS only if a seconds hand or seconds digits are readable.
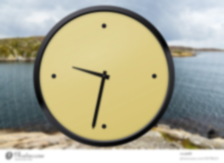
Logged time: 9:32
